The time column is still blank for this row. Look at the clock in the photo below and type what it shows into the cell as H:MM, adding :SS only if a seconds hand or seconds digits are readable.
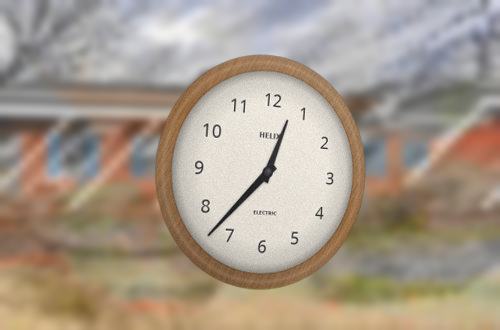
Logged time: 12:37
